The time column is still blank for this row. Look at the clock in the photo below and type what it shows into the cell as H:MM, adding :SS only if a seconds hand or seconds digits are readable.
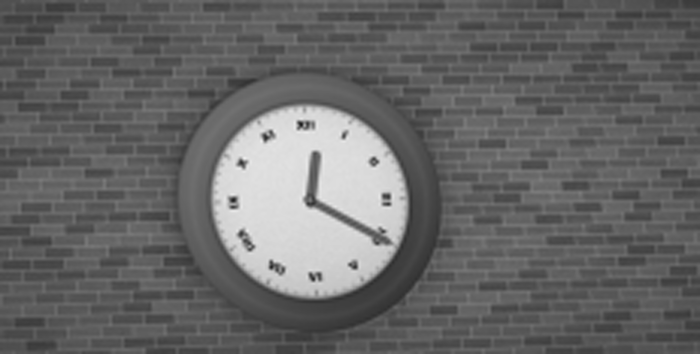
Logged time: 12:20
